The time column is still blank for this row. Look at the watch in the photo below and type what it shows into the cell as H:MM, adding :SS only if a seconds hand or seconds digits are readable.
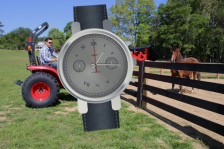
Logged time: 1:16
